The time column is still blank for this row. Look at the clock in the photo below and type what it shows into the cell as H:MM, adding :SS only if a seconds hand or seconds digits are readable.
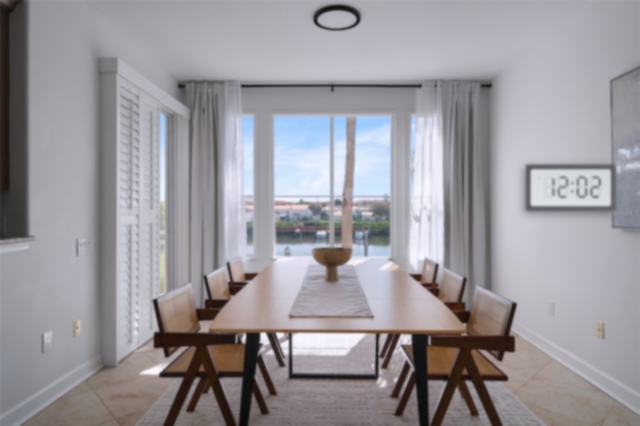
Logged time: 12:02
